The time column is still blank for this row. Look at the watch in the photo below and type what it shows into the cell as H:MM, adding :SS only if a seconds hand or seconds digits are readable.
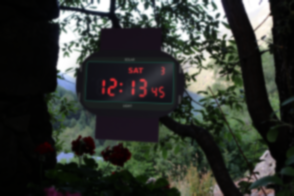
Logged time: 12:13:45
